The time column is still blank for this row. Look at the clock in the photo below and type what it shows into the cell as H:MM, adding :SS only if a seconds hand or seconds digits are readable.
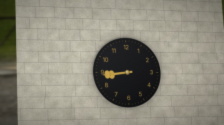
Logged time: 8:44
